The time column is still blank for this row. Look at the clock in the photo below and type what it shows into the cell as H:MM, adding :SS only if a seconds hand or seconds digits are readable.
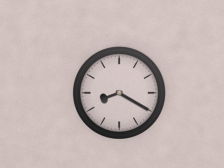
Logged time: 8:20
